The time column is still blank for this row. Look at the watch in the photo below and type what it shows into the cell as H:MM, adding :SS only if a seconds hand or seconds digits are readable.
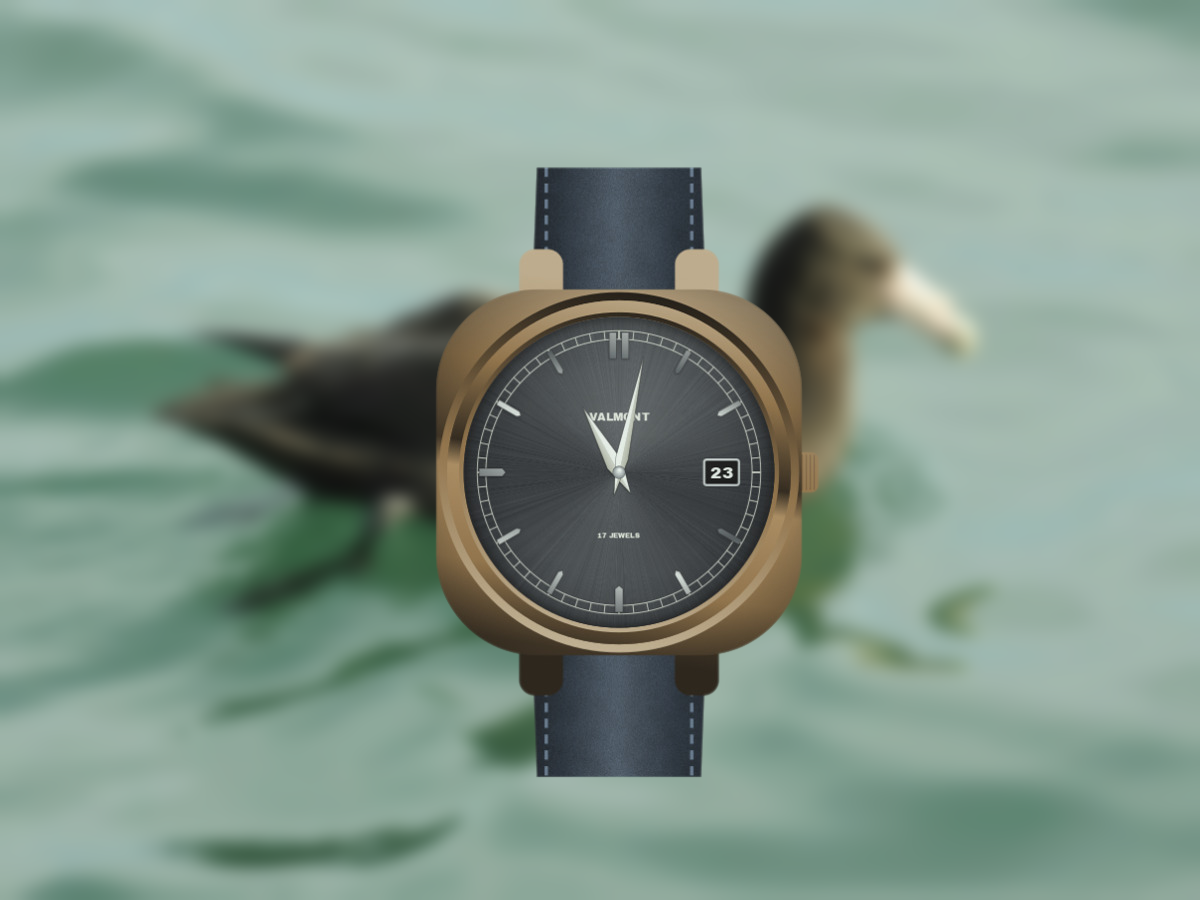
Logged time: 11:02
